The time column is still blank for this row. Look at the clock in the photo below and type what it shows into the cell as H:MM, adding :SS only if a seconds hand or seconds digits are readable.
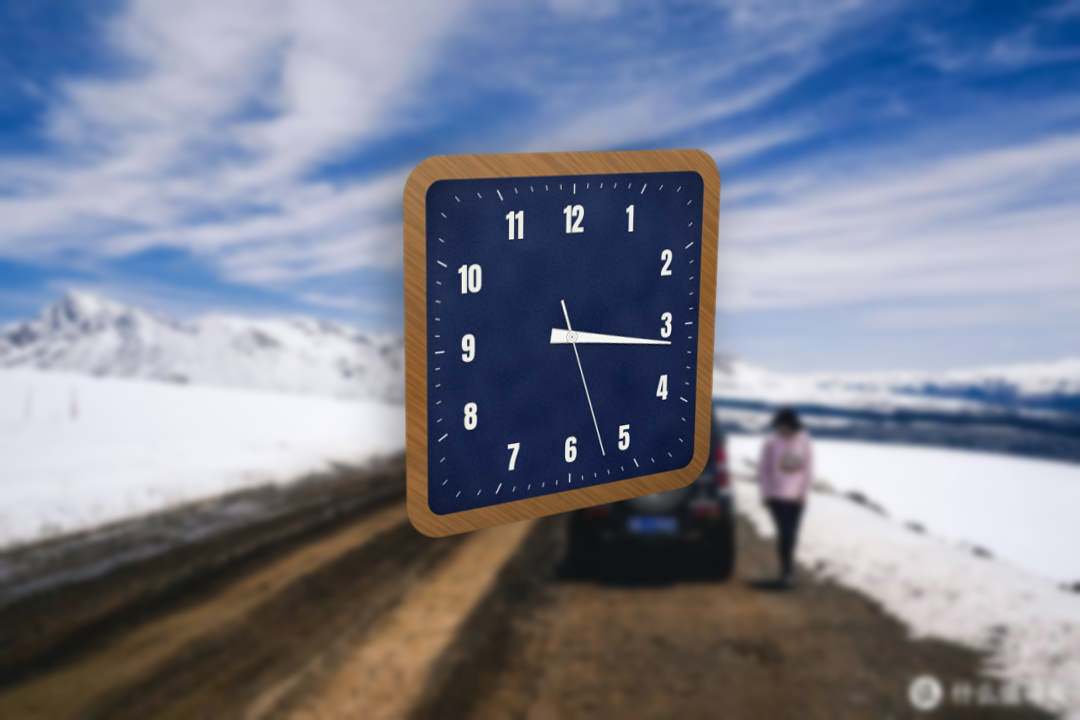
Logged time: 3:16:27
